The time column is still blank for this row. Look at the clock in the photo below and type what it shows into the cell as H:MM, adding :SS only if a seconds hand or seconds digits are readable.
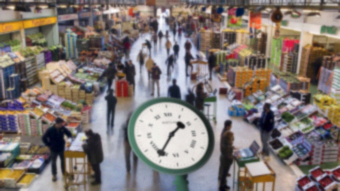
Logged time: 1:36
